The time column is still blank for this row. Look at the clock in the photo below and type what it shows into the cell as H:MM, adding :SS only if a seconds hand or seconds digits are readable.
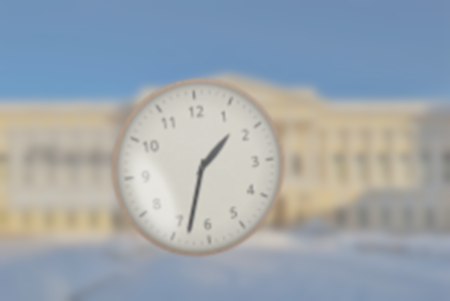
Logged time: 1:33
